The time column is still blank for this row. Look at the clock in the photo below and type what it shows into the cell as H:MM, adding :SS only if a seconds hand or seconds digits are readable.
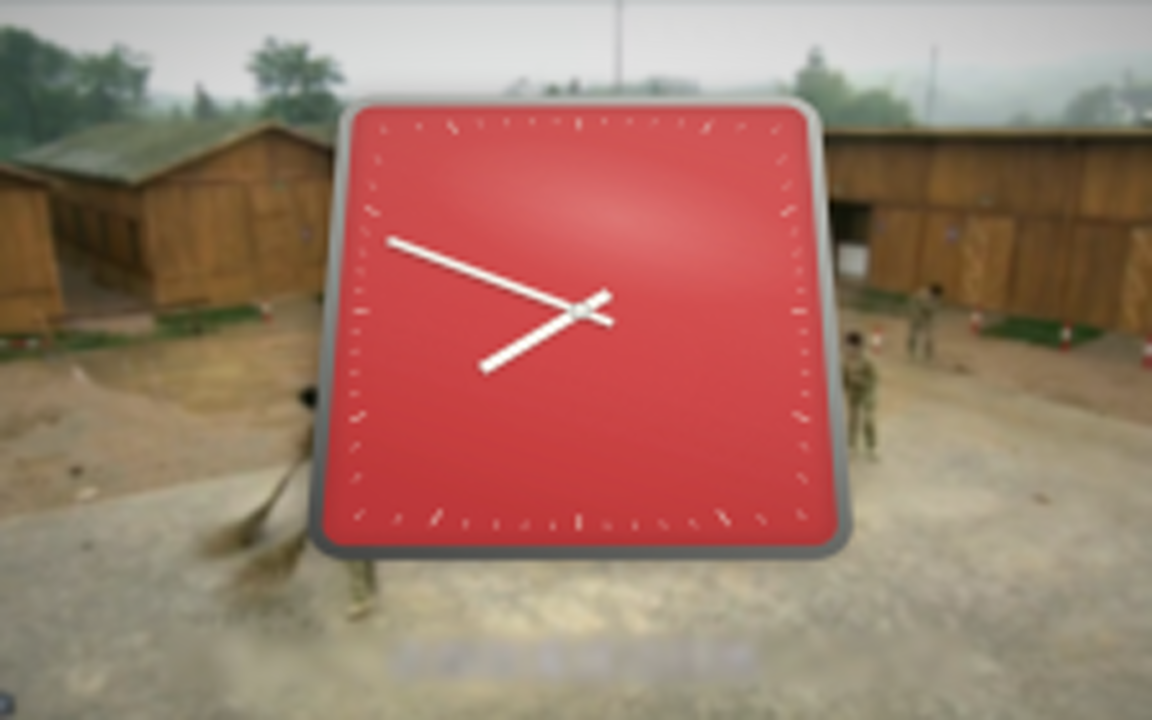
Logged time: 7:49
